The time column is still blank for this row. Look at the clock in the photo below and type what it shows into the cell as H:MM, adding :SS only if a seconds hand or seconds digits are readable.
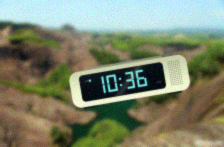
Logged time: 10:36
